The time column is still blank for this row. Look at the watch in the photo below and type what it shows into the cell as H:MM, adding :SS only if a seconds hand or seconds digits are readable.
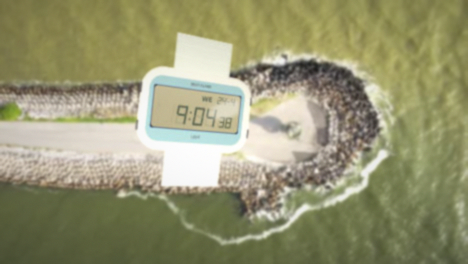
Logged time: 9:04:38
